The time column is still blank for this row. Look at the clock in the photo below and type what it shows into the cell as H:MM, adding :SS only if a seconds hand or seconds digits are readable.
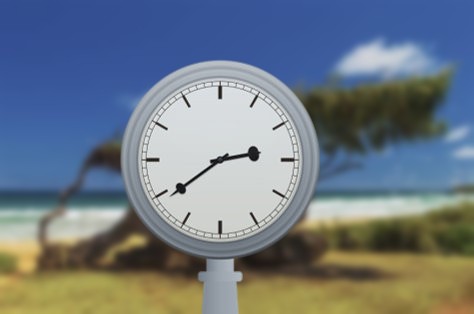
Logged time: 2:39
